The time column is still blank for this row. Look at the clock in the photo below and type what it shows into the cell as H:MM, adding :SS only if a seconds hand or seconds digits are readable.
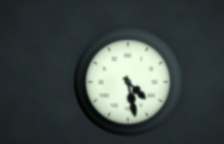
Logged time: 4:28
